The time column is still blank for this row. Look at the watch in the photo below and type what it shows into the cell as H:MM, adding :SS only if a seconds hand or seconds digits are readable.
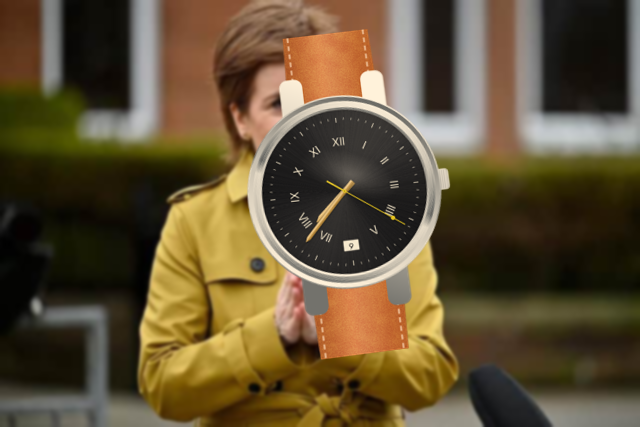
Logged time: 7:37:21
